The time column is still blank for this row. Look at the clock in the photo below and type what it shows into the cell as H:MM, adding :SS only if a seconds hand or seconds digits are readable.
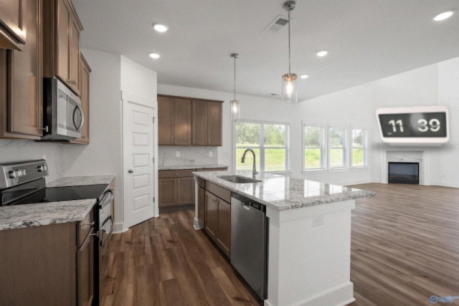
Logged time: 11:39
